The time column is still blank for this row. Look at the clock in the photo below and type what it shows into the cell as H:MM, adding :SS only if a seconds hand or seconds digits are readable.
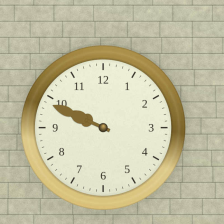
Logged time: 9:49
